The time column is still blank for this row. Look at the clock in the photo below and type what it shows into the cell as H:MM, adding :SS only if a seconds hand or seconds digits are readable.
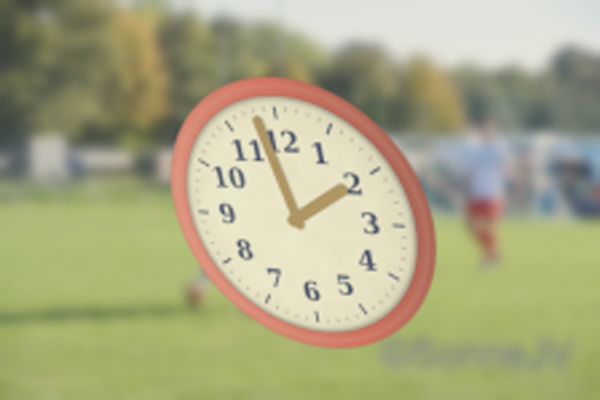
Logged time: 1:58
